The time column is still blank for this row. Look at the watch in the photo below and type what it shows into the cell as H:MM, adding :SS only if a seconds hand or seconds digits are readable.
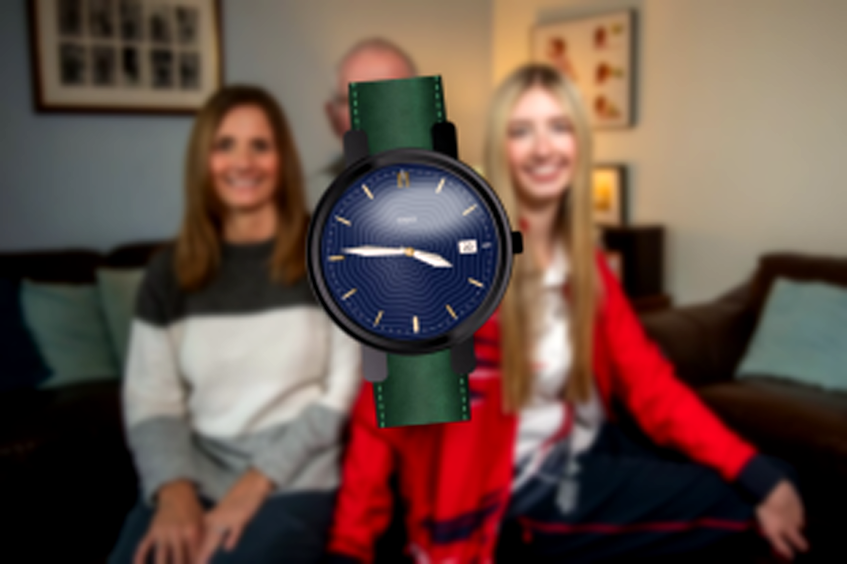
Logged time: 3:46
